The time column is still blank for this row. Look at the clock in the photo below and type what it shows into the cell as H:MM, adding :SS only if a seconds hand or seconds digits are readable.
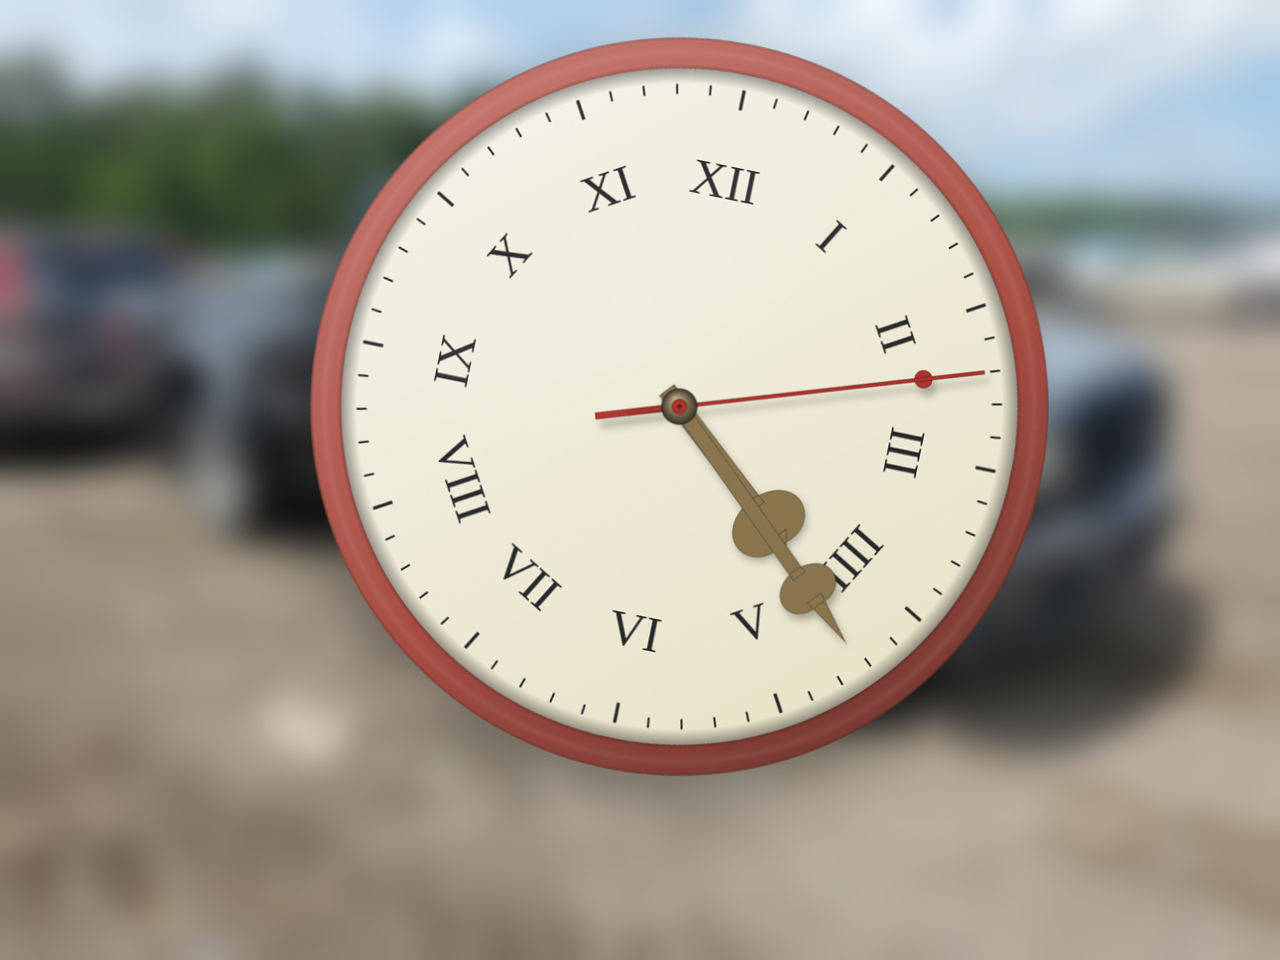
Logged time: 4:22:12
